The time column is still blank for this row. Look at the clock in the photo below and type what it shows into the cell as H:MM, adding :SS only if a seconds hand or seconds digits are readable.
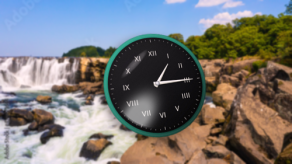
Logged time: 1:15
